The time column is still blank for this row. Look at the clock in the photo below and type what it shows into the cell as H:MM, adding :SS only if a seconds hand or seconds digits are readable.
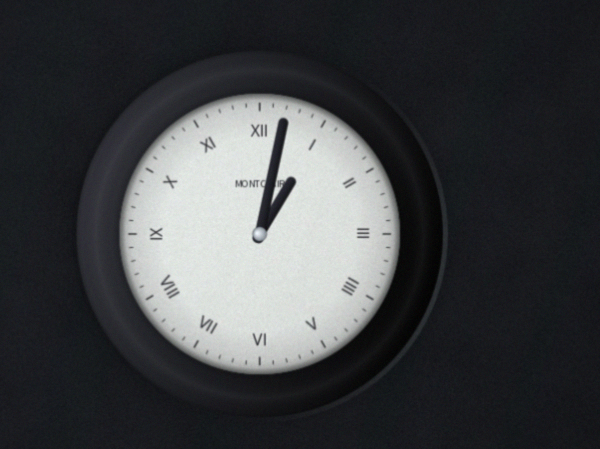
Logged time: 1:02
